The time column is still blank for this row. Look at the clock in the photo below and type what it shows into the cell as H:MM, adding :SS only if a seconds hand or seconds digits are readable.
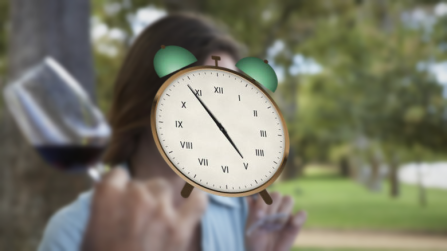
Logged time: 4:54
